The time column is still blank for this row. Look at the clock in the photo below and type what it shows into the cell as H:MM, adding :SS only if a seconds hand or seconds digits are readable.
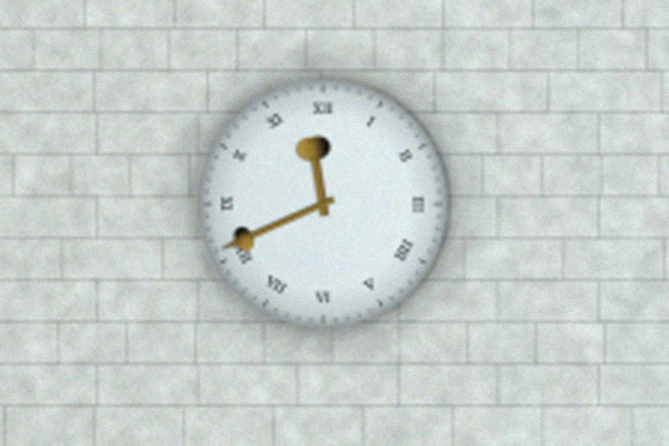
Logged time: 11:41
